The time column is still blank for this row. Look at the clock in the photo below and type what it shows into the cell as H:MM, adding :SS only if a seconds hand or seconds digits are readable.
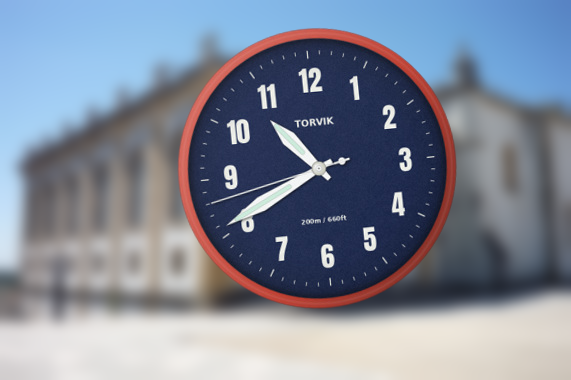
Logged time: 10:40:43
